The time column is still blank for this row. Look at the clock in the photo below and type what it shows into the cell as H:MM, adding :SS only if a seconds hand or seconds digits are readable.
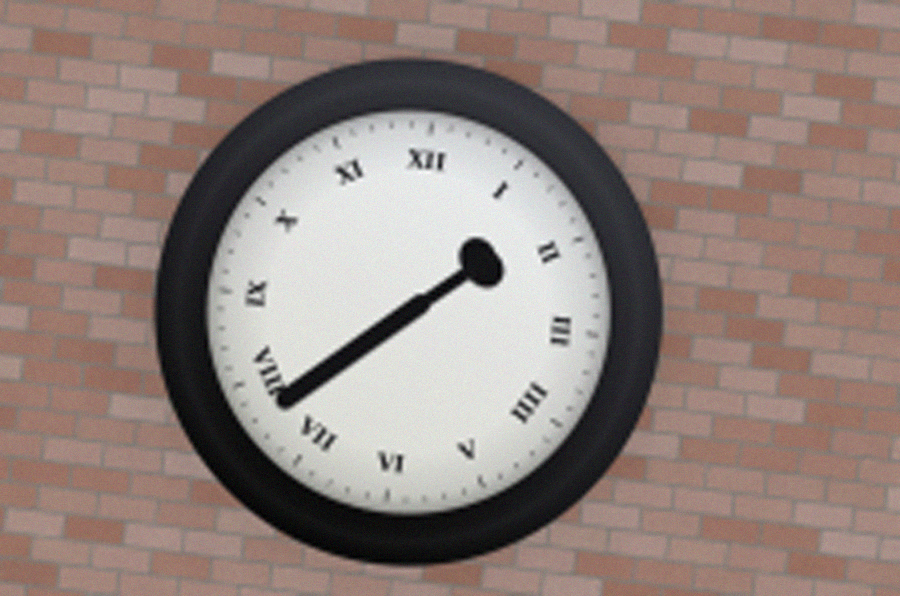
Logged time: 1:38
